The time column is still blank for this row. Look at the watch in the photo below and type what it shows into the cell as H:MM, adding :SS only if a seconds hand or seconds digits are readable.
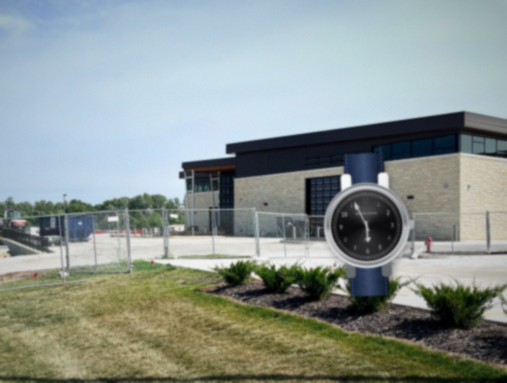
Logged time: 5:56
